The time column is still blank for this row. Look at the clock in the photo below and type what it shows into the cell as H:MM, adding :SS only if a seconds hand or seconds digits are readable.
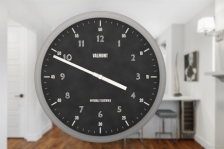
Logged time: 3:49
